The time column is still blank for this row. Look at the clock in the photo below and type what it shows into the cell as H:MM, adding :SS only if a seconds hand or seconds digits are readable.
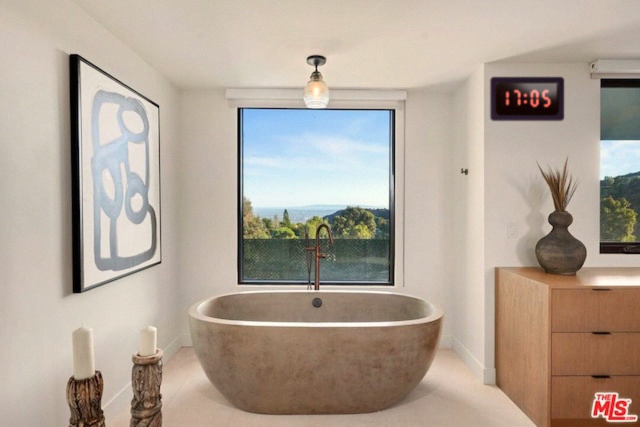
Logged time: 17:05
